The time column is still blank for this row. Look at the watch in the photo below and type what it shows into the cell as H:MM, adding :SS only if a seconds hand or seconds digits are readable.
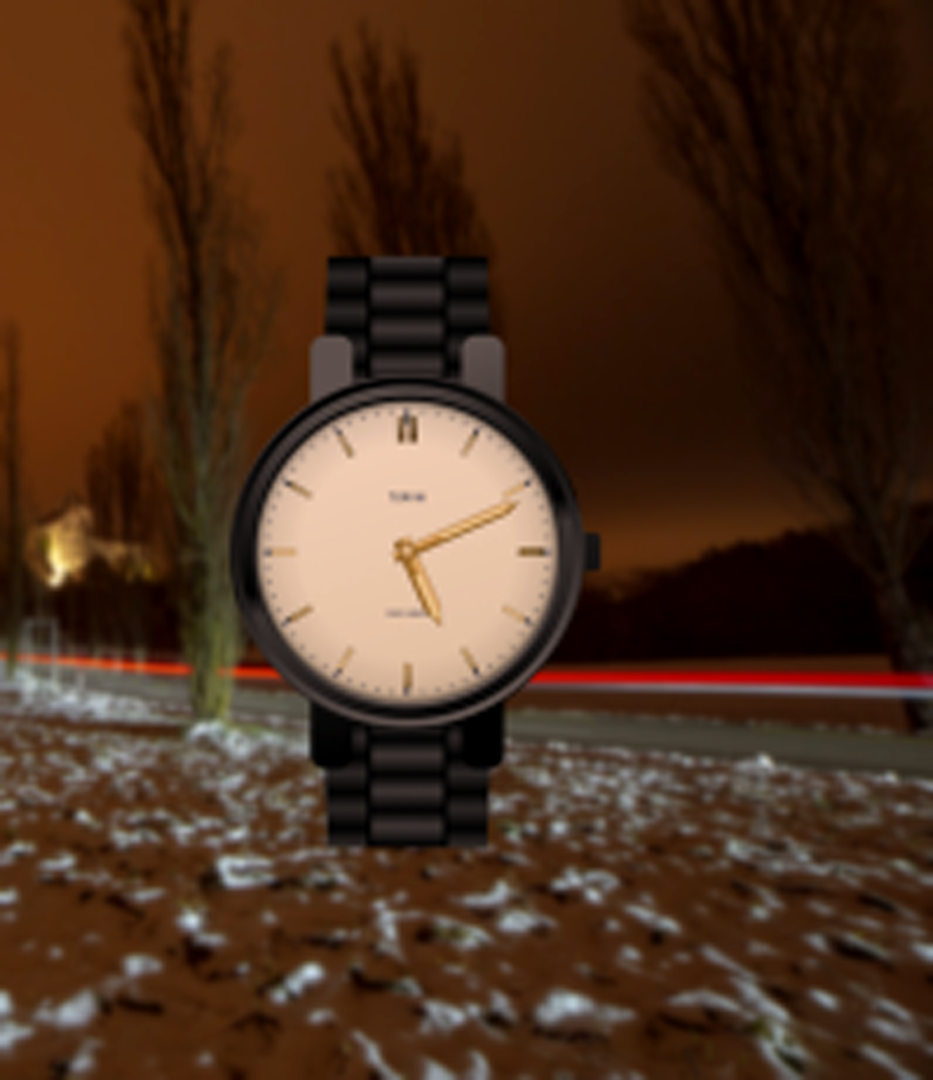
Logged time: 5:11
